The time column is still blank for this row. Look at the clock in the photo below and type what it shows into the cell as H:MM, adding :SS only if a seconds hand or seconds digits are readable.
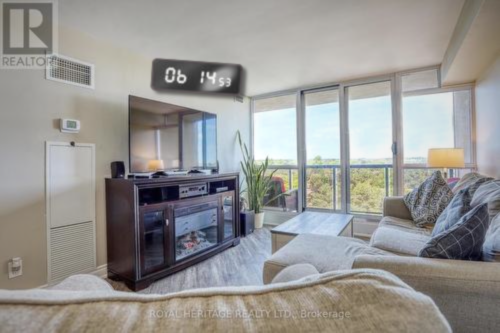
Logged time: 6:14
